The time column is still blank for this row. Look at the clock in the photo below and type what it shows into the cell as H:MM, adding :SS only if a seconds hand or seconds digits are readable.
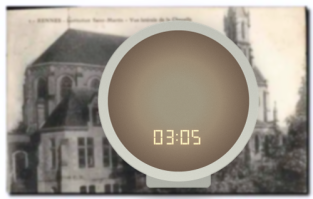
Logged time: 3:05
